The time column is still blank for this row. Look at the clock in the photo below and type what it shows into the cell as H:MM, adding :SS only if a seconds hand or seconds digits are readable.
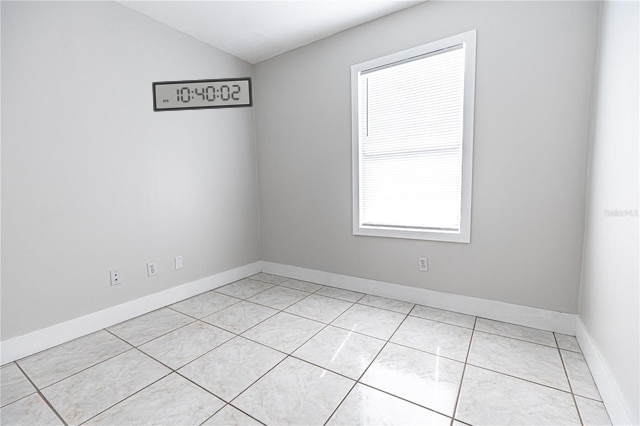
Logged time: 10:40:02
